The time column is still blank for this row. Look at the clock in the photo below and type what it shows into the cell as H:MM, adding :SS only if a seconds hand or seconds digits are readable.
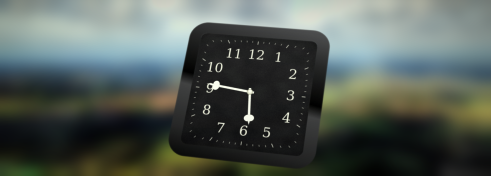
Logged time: 5:46
